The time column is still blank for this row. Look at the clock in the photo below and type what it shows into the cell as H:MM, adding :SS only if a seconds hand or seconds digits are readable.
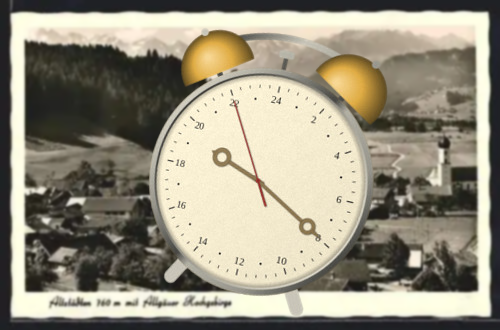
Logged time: 19:19:55
